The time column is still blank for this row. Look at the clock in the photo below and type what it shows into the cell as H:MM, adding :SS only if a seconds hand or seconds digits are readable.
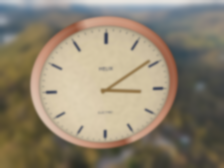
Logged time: 3:09
